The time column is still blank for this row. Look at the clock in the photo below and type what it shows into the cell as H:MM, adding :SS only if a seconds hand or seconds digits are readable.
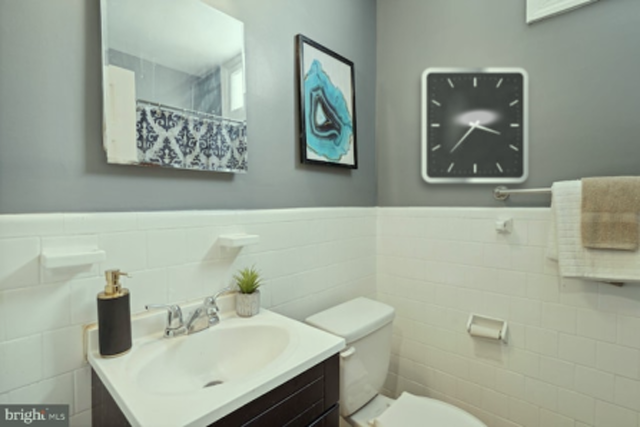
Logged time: 3:37
